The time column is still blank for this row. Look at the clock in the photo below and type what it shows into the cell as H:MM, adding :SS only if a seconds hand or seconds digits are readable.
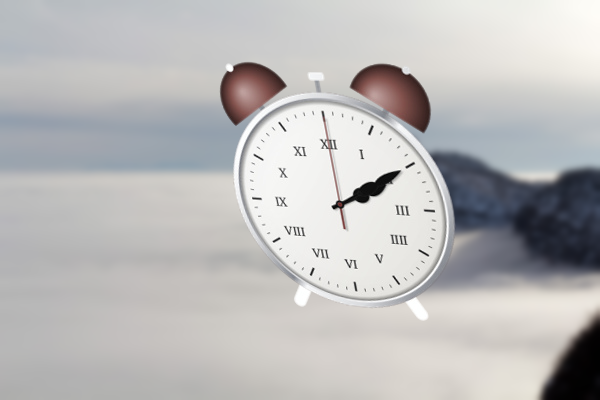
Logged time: 2:10:00
